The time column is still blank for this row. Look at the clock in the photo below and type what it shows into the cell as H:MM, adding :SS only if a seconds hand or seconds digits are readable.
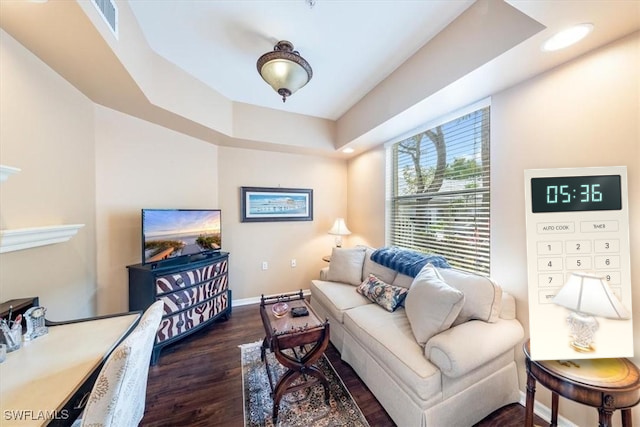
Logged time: 5:36
